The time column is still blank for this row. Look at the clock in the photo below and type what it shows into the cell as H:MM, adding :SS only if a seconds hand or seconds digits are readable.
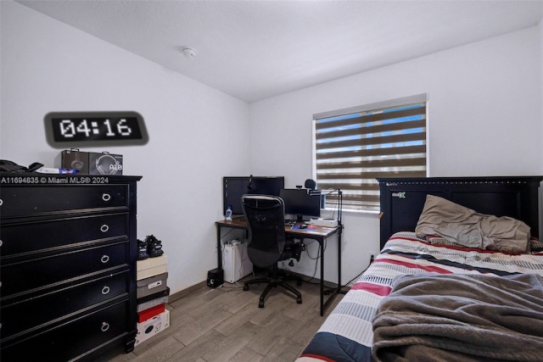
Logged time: 4:16
